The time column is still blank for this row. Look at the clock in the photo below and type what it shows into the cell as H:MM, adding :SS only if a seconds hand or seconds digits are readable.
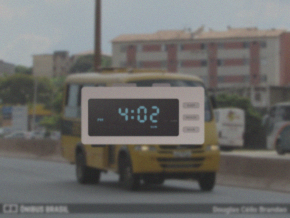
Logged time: 4:02
